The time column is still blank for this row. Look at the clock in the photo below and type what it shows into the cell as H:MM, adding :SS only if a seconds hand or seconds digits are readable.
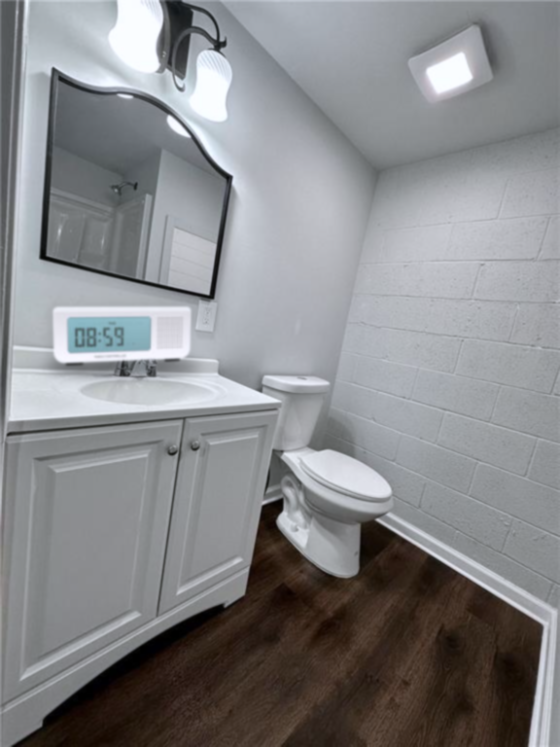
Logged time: 8:59
